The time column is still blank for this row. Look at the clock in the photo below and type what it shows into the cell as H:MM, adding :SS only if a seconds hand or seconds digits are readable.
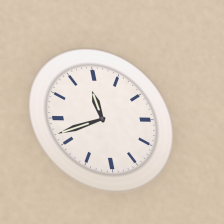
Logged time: 11:42
